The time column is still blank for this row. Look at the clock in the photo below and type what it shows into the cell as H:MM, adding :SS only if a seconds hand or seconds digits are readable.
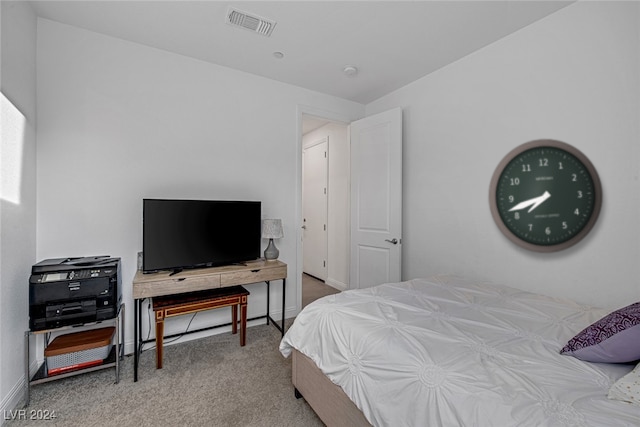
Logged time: 7:42
